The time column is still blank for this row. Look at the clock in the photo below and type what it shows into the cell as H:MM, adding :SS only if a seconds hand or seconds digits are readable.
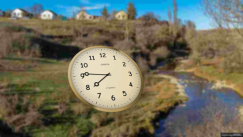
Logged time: 7:46
